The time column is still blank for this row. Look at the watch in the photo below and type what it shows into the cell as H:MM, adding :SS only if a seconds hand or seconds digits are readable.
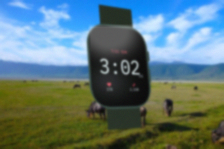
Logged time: 3:02
